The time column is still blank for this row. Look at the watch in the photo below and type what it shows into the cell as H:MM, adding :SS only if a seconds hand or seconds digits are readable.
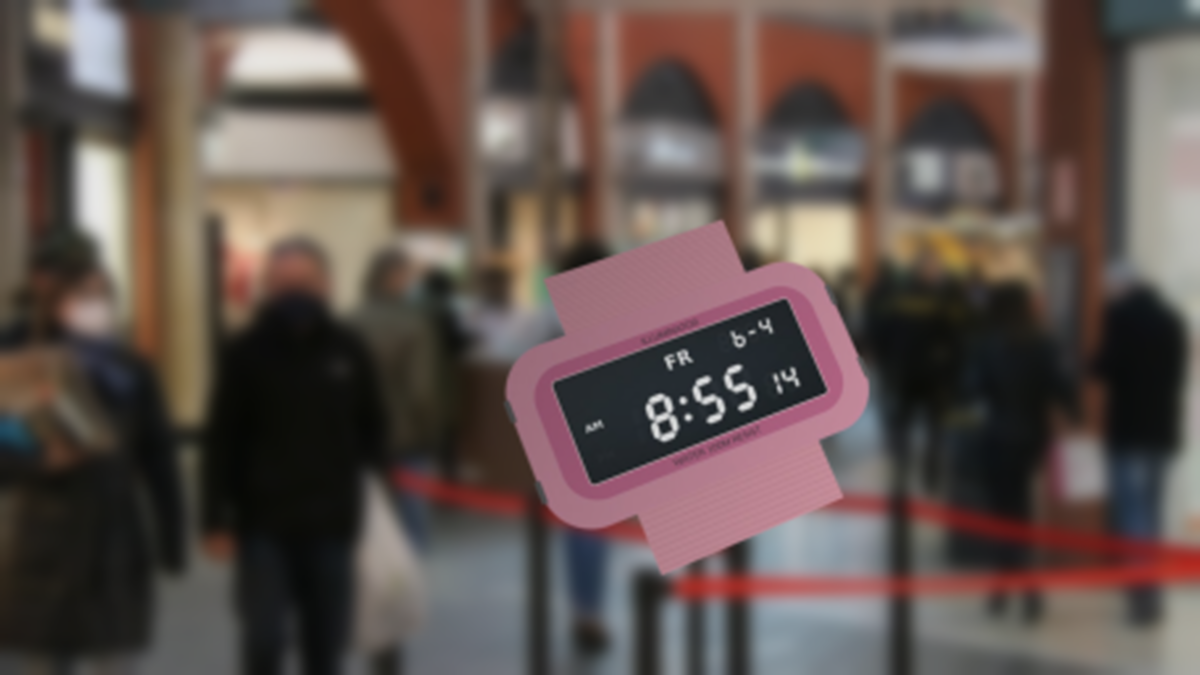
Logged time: 8:55:14
